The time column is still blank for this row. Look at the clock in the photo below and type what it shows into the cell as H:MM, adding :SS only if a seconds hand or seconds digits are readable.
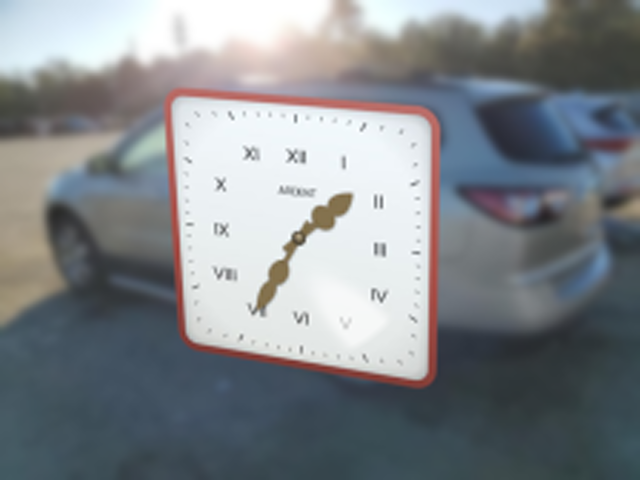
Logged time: 1:35
